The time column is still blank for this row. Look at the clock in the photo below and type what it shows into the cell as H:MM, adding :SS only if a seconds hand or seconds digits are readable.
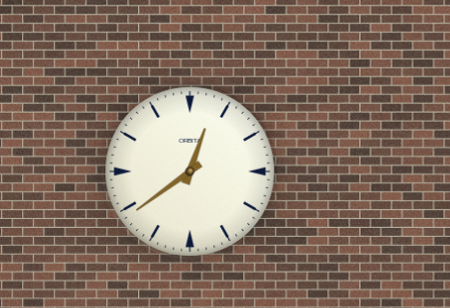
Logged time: 12:39
